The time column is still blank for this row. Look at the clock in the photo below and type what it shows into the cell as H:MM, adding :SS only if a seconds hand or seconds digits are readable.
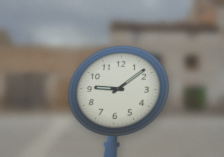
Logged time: 9:08
